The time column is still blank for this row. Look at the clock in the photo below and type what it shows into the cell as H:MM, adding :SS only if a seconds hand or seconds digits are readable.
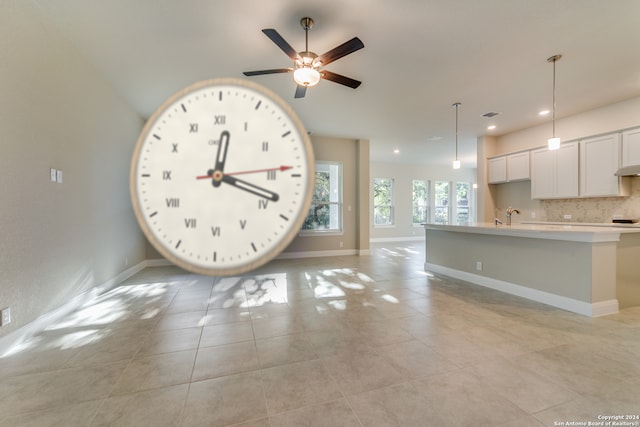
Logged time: 12:18:14
